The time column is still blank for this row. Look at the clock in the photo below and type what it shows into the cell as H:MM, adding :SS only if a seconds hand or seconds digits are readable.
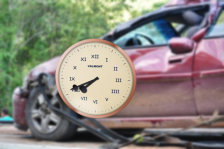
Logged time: 7:41
